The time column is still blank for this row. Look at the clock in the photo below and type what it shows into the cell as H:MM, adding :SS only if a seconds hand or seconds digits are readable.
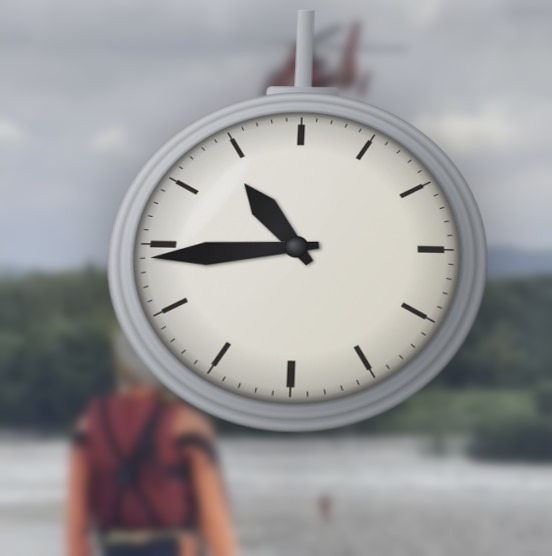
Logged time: 10:44
